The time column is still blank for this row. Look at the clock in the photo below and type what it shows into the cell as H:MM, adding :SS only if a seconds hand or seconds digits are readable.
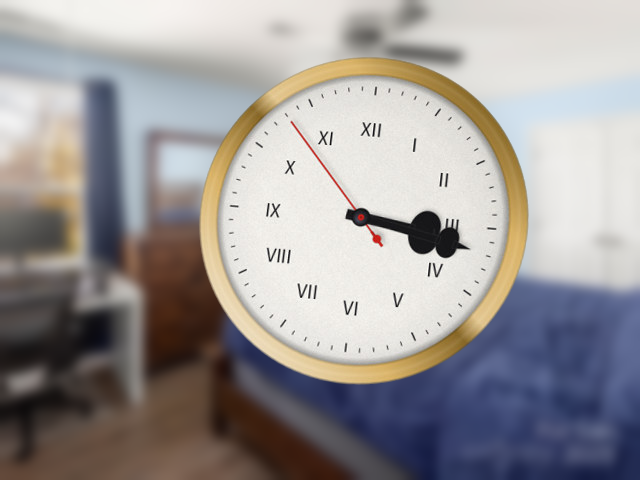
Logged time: 3:16:53
